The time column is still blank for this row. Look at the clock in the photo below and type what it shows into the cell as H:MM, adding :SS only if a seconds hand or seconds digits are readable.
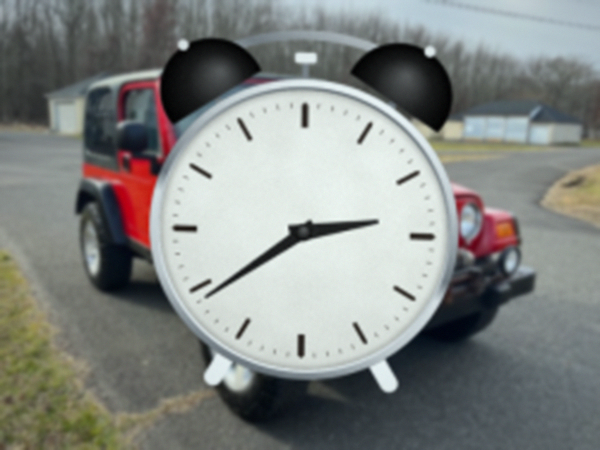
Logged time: 2:39
